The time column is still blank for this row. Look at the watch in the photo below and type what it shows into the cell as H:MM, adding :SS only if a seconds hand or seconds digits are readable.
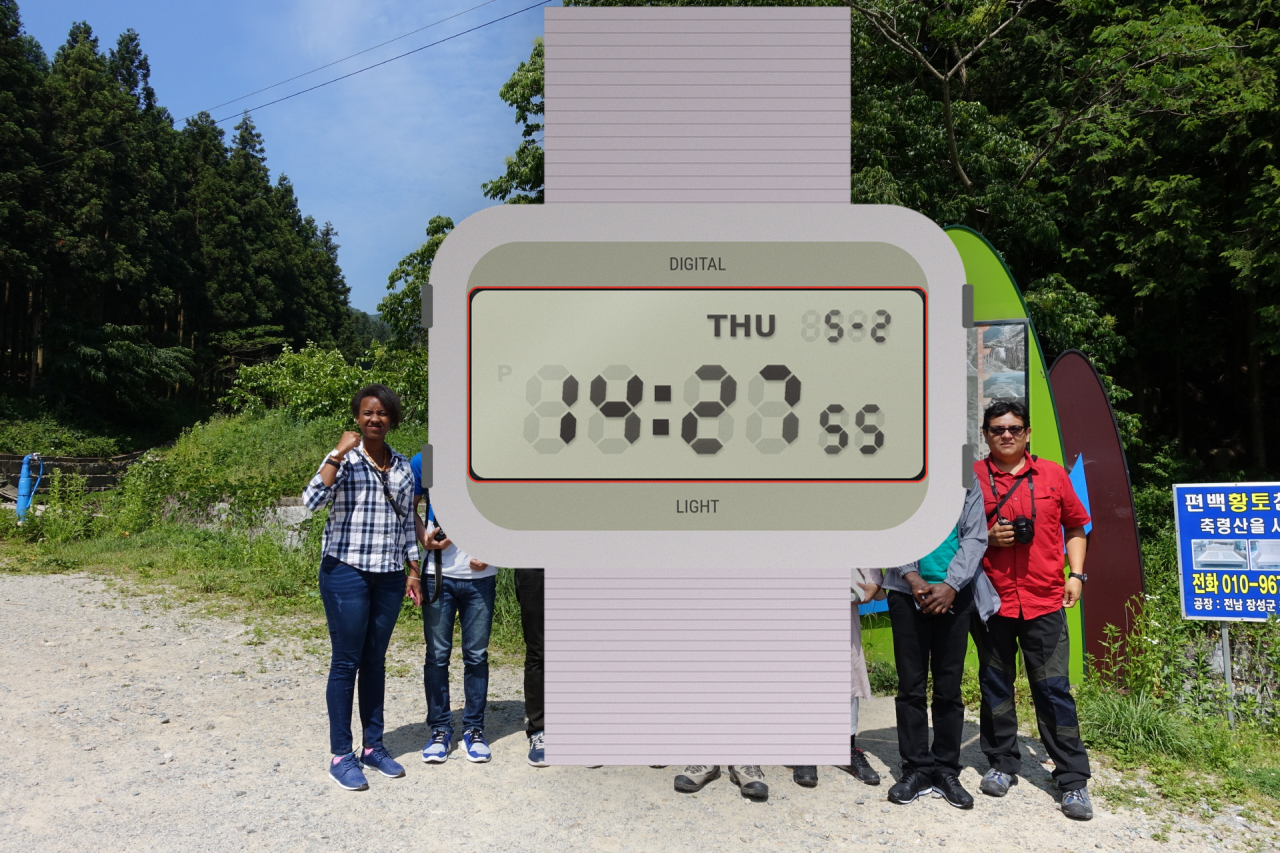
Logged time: 14:27:55
